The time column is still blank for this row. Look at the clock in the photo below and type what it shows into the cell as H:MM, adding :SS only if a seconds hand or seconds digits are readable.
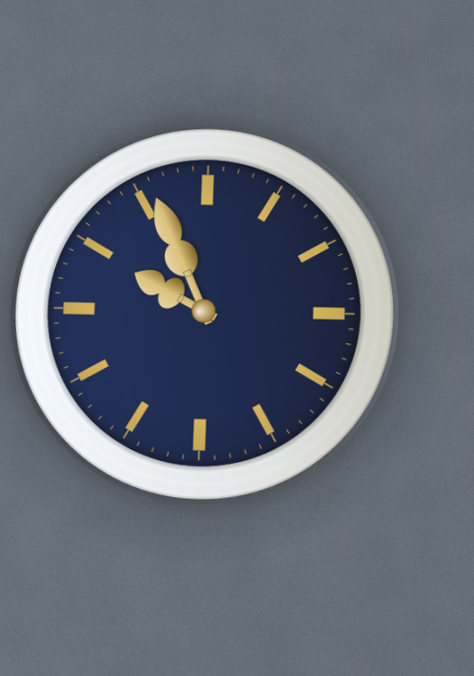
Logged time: 9:56
